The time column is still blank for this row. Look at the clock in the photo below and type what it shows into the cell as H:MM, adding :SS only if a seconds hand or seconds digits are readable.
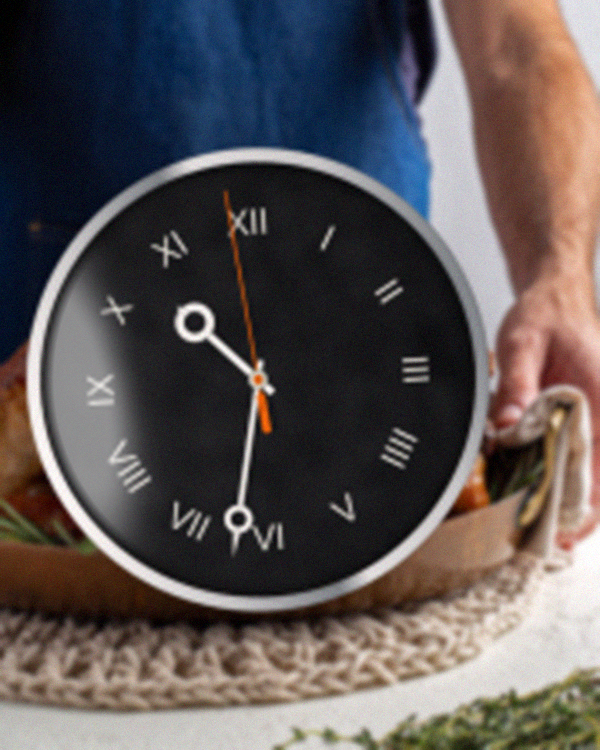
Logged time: 10:31:59
